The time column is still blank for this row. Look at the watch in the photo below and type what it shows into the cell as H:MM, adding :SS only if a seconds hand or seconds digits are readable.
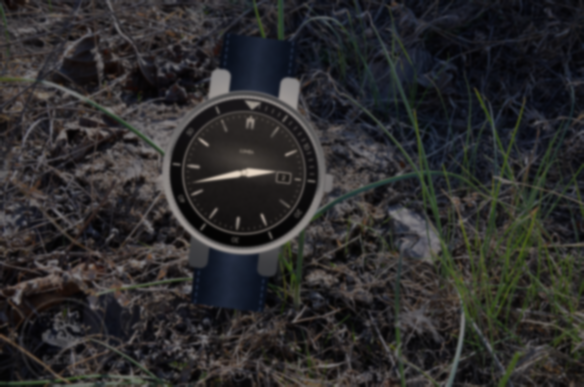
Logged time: 2:42
